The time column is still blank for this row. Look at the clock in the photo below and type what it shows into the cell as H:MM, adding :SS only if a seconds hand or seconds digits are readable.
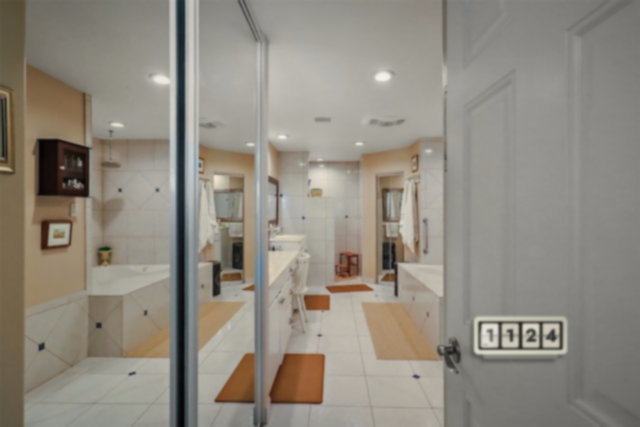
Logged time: 11:24
